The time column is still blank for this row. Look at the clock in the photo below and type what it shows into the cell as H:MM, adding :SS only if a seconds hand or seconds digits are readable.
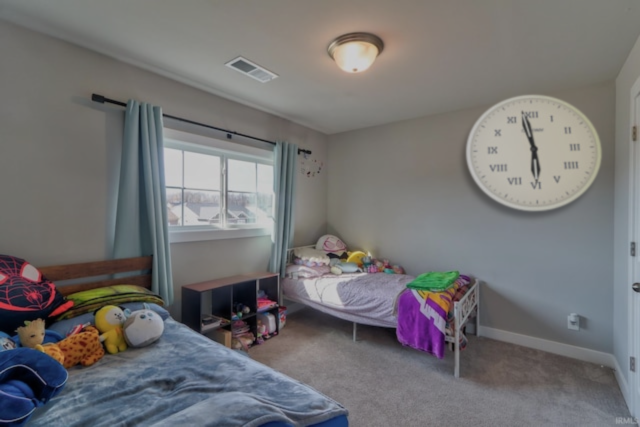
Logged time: 5:58
